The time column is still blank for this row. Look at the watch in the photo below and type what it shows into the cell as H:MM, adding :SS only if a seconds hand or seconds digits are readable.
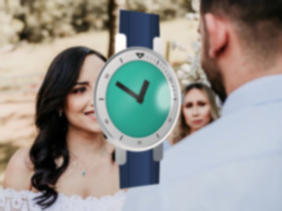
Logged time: 12:50
